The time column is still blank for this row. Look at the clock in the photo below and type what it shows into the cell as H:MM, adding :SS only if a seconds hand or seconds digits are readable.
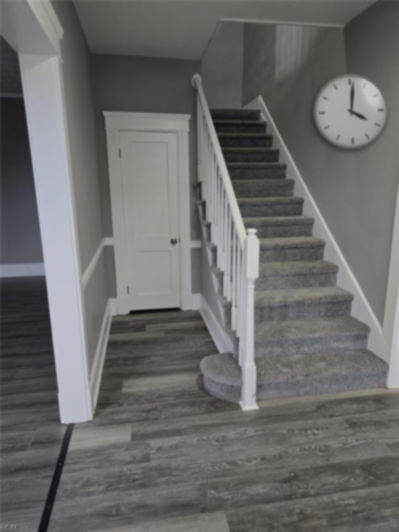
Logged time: 4:01
